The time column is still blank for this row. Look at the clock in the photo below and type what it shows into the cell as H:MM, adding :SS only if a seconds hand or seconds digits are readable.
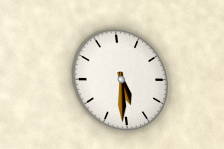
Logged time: 5:31
